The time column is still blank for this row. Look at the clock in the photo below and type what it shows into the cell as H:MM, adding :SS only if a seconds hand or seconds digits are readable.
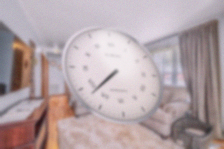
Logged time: 7:38
